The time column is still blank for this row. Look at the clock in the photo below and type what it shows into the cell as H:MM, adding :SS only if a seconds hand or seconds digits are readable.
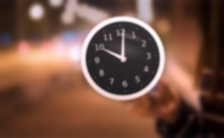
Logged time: 10:01
